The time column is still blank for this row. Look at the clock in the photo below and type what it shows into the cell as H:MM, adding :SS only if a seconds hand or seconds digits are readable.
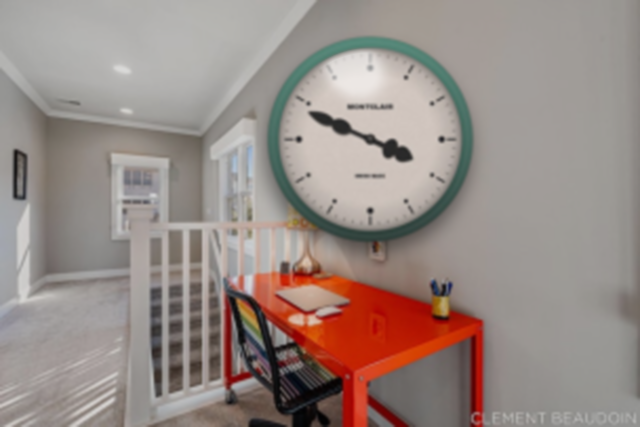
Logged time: 3:49
